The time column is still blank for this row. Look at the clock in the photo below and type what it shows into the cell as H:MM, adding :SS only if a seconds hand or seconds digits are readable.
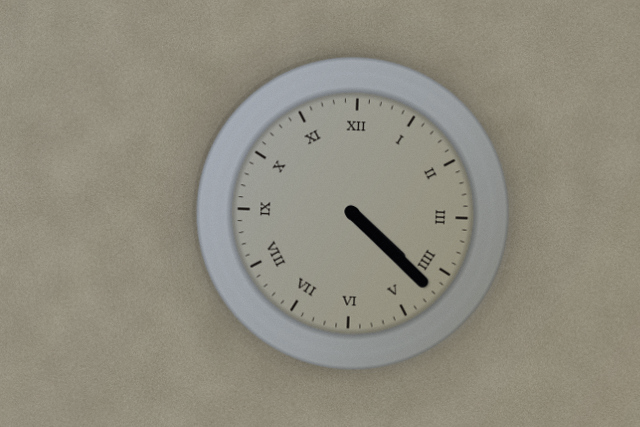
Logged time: 4:22
